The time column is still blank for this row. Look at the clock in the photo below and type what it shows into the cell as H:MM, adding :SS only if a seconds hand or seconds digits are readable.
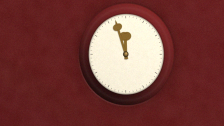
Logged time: 11:57
